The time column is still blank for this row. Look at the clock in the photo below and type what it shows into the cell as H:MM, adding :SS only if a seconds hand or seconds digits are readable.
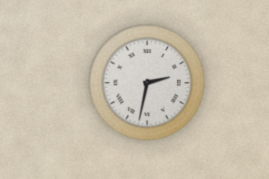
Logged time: 2:32
